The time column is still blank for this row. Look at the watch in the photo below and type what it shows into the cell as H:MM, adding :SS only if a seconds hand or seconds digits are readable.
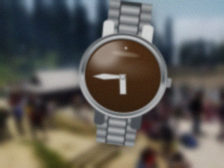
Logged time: 5:44
